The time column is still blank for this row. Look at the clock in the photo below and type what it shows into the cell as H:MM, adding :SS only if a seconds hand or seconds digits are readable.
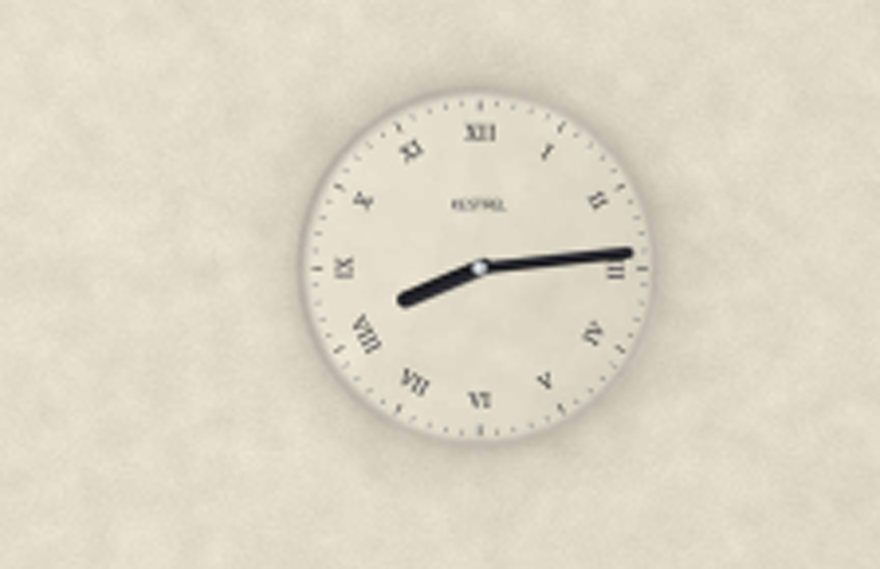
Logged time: 8:14
